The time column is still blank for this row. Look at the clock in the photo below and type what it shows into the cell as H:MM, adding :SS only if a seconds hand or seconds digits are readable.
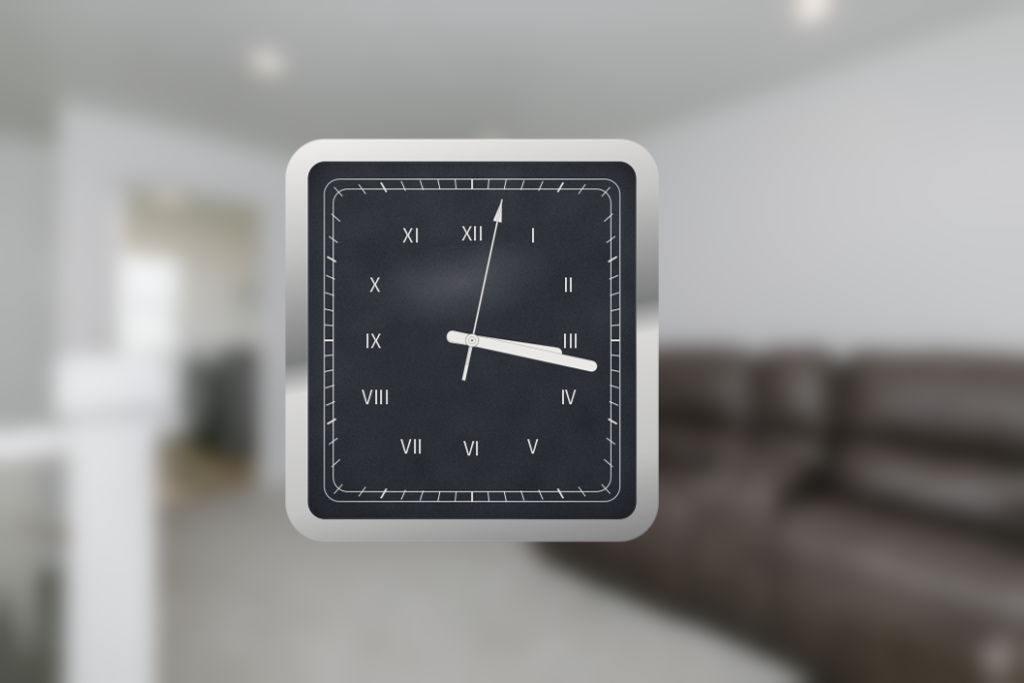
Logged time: 3:17:02
